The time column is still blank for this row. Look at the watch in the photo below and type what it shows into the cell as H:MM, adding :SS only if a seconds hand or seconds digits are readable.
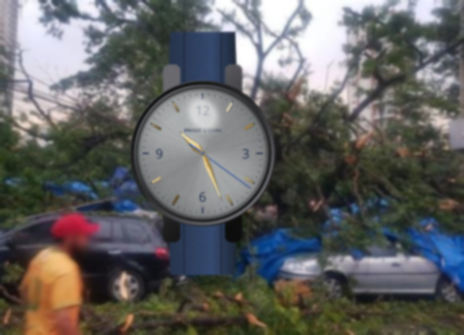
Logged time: 10:26:21
